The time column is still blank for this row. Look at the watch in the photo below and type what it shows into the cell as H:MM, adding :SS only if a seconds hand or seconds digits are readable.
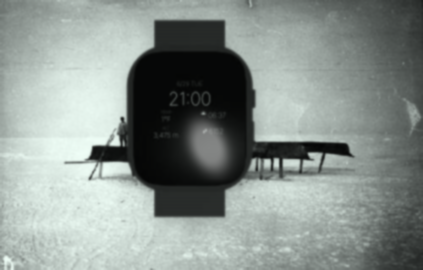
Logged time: 21:00
